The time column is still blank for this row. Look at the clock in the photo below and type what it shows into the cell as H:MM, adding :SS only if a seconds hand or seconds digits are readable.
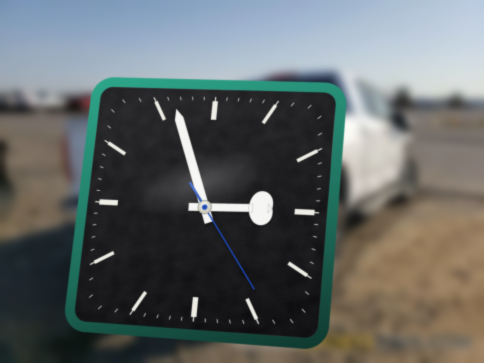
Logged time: 2:56:24
